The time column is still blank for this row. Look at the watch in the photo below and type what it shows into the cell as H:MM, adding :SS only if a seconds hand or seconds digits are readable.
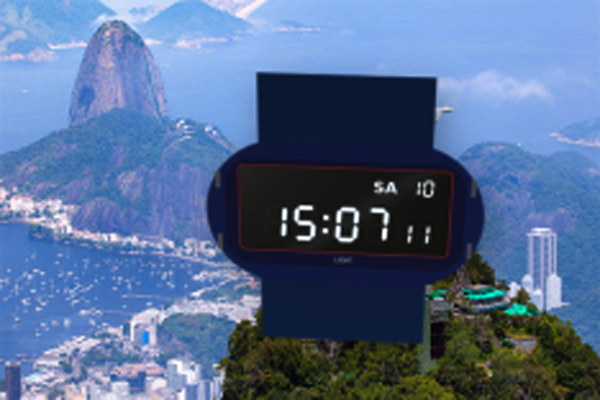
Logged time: 15:07:11
